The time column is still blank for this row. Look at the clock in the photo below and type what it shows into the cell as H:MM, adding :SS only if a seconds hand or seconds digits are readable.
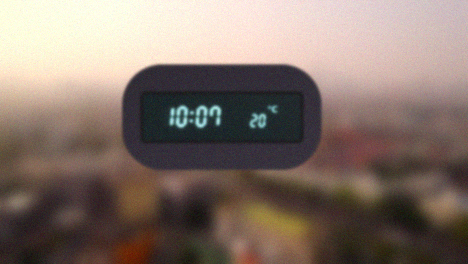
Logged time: 10:07
